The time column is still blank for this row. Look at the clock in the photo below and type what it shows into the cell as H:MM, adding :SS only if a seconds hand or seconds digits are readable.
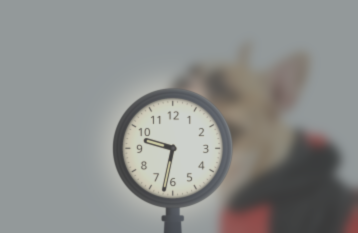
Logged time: 9:32
